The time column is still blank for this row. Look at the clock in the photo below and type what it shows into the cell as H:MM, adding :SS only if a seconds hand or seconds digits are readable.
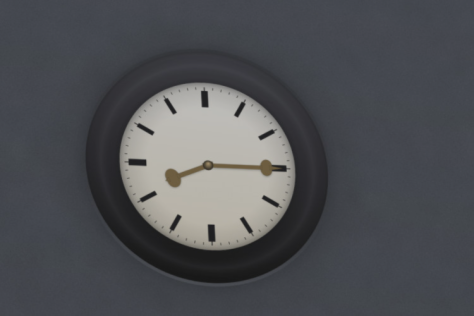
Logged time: 8:15
